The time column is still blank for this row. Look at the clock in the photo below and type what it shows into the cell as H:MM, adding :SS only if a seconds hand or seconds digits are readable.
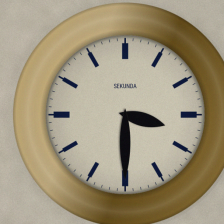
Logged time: 3:30
